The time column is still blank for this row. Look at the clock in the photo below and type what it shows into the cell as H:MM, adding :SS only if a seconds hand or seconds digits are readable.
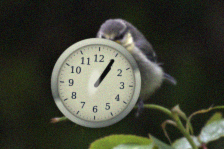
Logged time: 1:05
